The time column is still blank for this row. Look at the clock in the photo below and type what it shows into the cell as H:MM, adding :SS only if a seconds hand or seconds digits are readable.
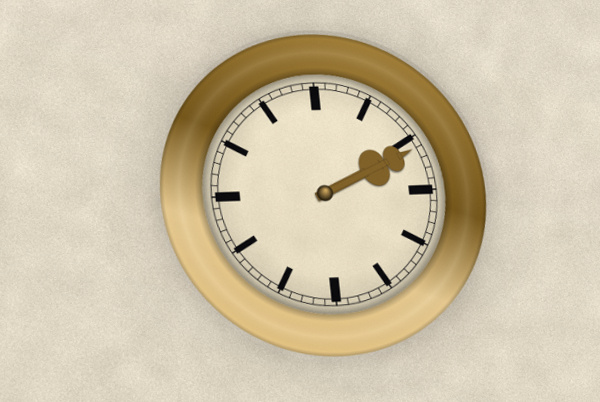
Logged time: 2:11
